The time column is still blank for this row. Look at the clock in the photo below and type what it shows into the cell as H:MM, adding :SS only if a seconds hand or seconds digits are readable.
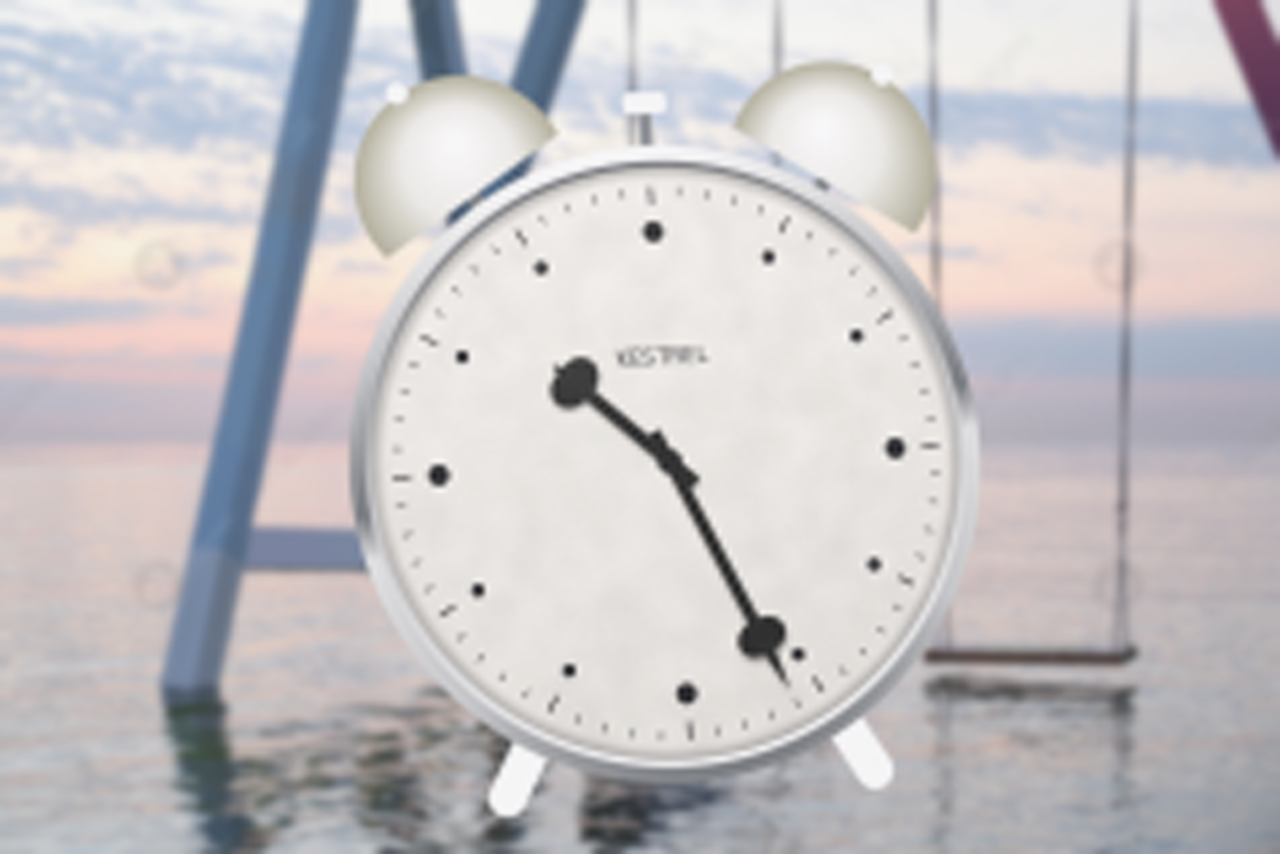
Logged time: 10:26
